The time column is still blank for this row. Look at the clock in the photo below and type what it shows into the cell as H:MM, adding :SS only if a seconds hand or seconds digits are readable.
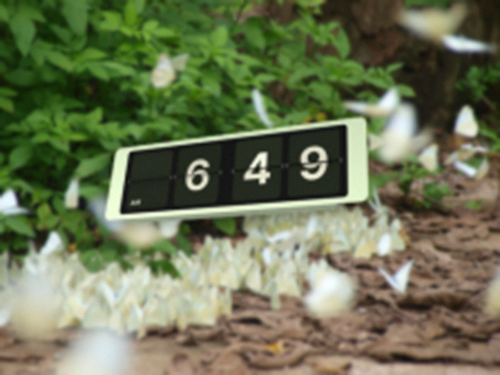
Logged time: 6:49
